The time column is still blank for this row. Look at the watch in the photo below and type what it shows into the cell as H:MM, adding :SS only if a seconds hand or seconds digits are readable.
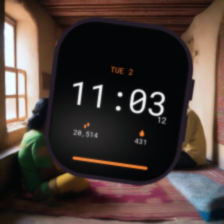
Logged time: 11:03
